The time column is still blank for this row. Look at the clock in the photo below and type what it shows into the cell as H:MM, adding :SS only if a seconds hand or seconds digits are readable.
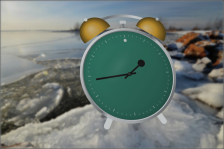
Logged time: 1:44
